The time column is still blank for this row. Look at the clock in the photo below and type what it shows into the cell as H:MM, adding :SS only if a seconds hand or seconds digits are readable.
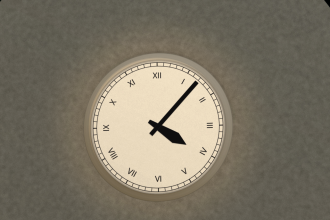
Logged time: 4:07
